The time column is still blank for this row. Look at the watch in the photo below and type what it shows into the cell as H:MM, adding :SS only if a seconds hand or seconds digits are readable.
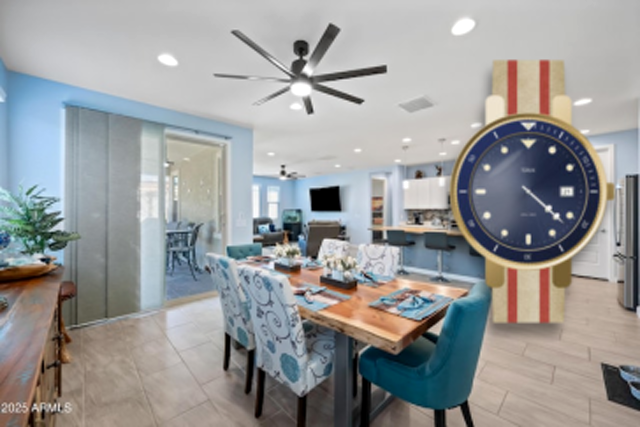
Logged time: 4:22
